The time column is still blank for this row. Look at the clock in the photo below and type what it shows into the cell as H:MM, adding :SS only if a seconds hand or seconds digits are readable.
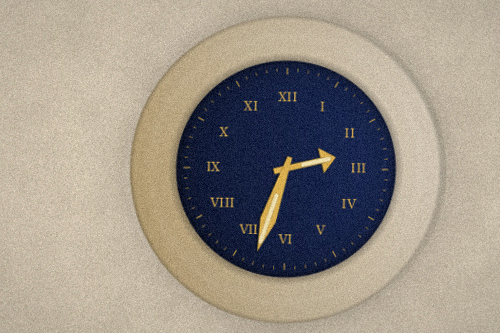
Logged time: 2:33
